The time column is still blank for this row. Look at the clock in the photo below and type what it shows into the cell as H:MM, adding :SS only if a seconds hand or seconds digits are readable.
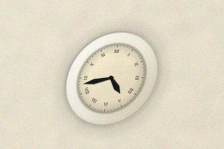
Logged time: 4:43
